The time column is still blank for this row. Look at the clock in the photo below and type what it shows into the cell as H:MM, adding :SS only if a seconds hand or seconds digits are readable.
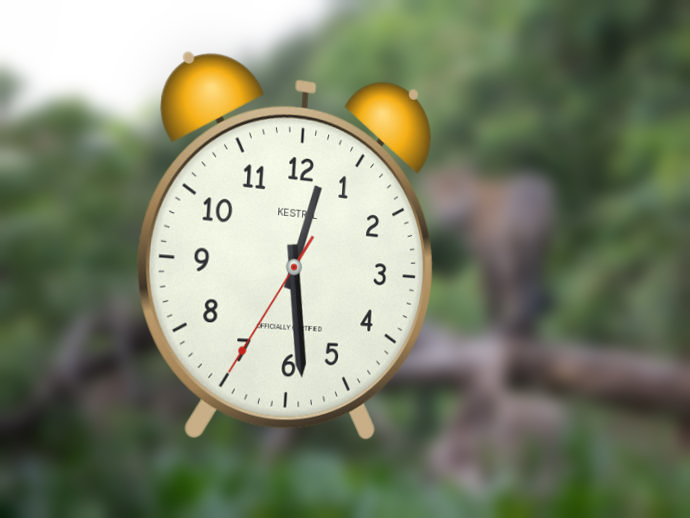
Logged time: 12:28:35
